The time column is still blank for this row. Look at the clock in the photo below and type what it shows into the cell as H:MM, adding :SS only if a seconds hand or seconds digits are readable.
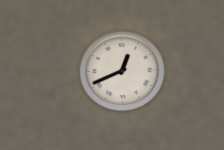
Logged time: 12:41
